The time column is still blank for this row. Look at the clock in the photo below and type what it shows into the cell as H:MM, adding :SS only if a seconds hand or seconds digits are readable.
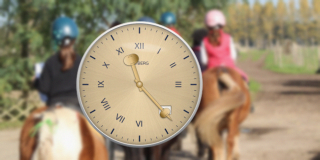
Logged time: 11:23
